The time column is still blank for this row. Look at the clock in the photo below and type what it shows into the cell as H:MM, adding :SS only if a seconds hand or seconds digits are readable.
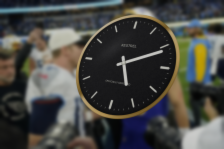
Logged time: 5:11
